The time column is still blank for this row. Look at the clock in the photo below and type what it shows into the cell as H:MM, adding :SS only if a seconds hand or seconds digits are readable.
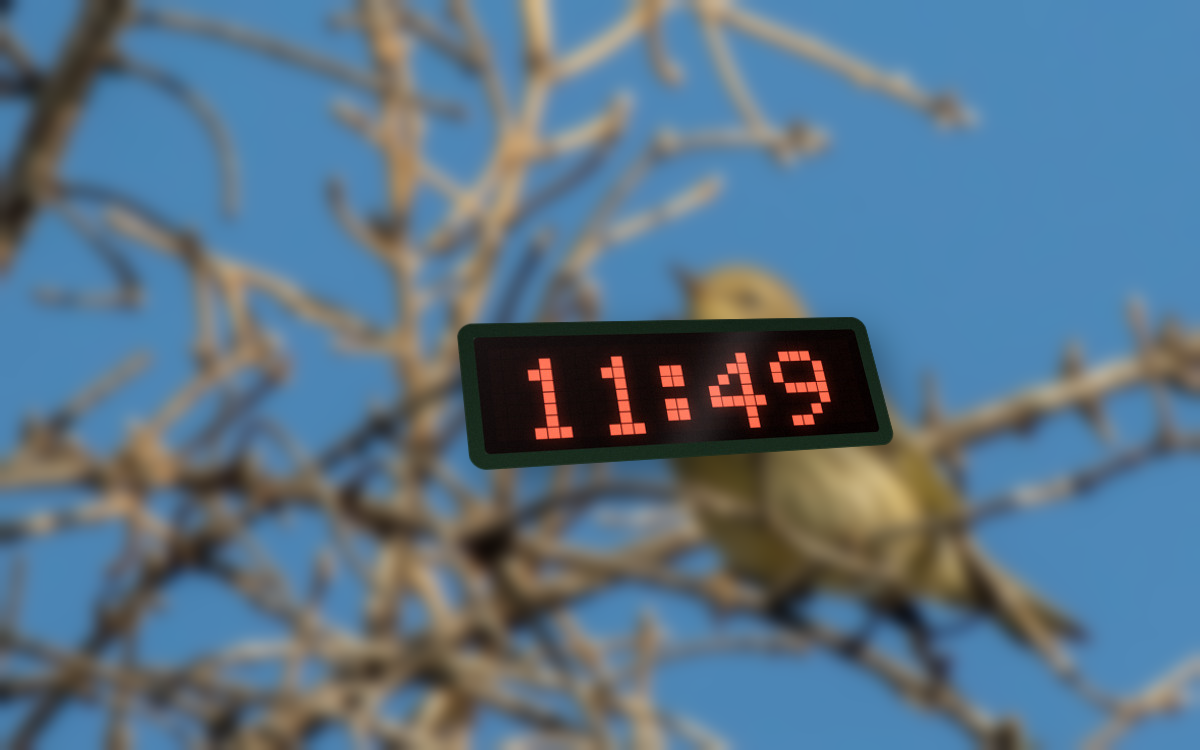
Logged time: 11:49
